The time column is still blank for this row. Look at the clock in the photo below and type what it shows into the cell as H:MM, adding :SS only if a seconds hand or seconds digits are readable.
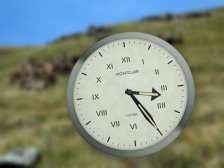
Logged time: 3:25
